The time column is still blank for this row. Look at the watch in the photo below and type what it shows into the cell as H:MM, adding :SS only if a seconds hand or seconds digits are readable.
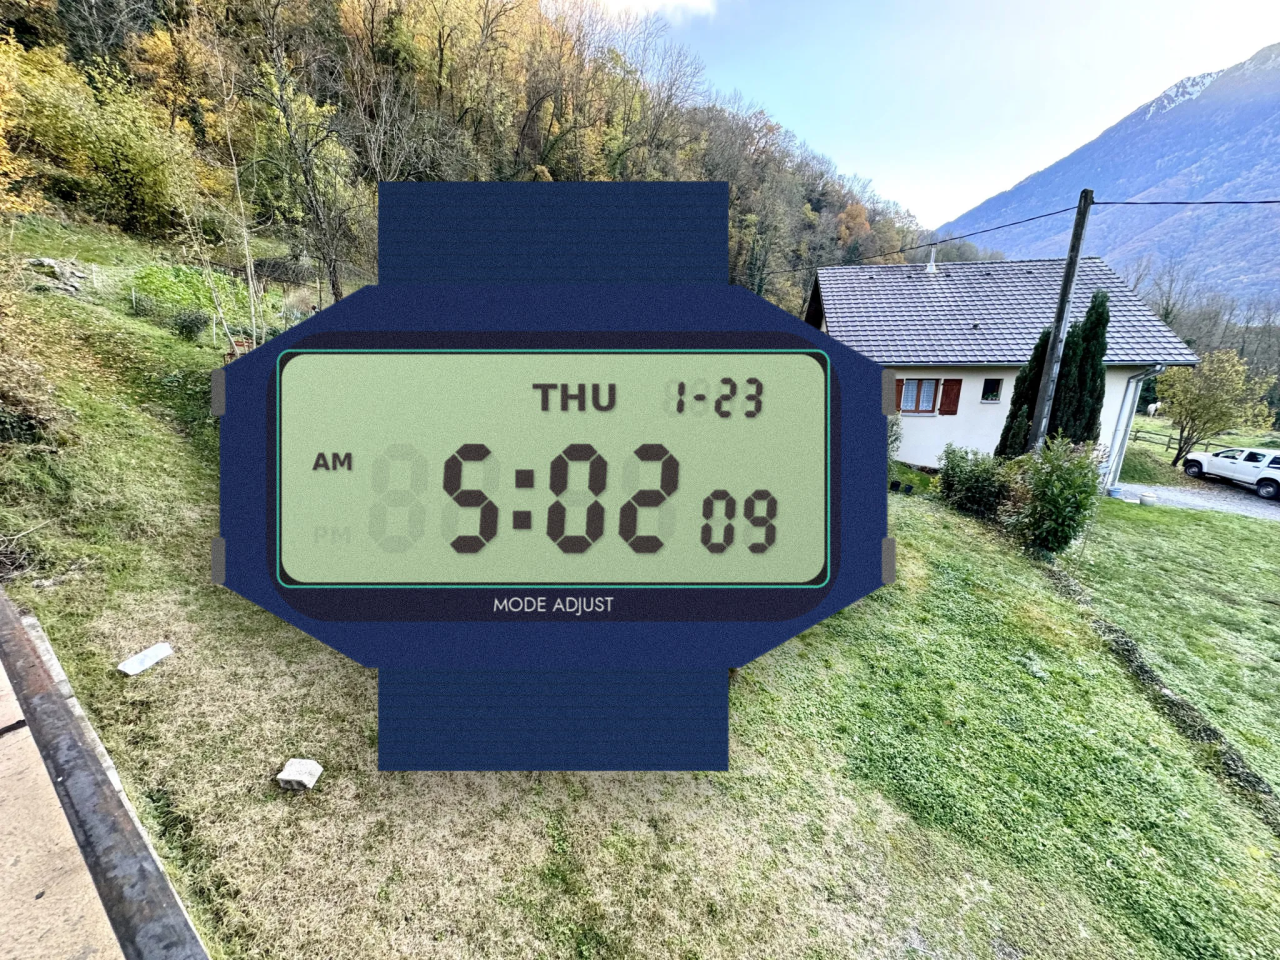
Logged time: 5:02:09
